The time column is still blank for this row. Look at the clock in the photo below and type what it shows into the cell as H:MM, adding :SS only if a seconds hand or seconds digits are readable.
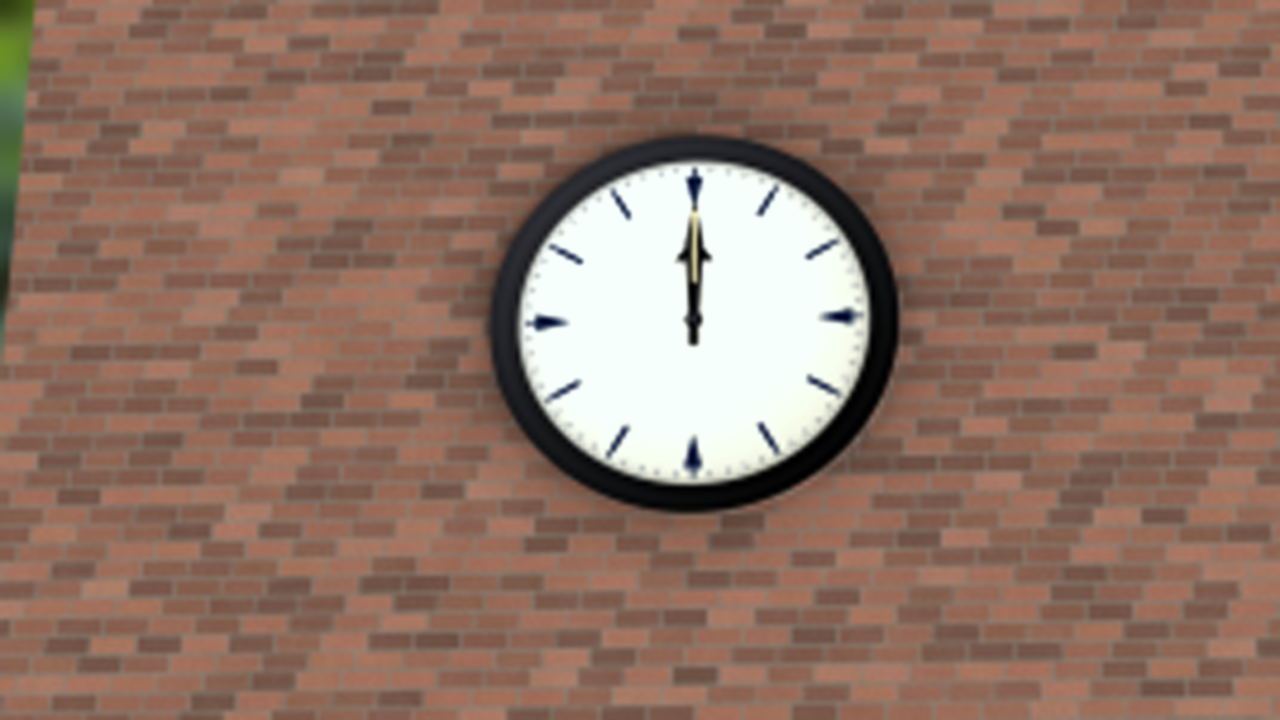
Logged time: 12:00
